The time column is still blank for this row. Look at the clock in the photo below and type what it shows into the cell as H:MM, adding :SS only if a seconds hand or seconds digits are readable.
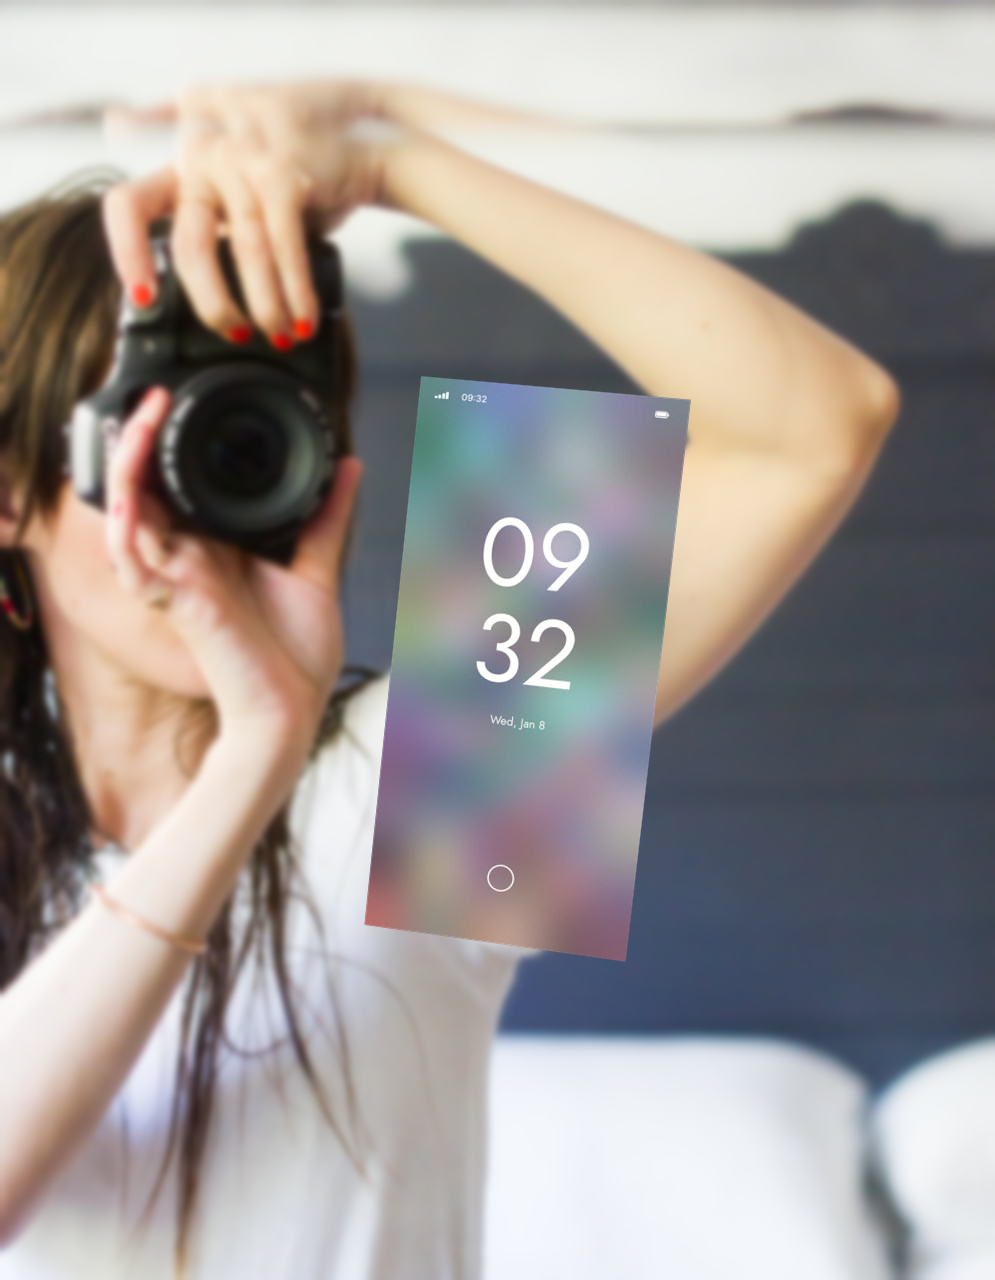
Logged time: 9:32
